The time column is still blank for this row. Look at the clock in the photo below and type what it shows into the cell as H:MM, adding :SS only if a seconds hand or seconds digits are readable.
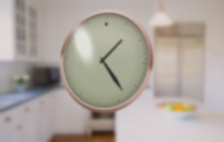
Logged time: 1:23
